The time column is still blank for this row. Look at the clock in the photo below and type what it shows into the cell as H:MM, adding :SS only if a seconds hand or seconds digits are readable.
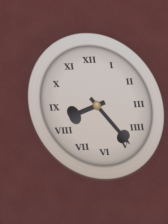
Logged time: 8:24
